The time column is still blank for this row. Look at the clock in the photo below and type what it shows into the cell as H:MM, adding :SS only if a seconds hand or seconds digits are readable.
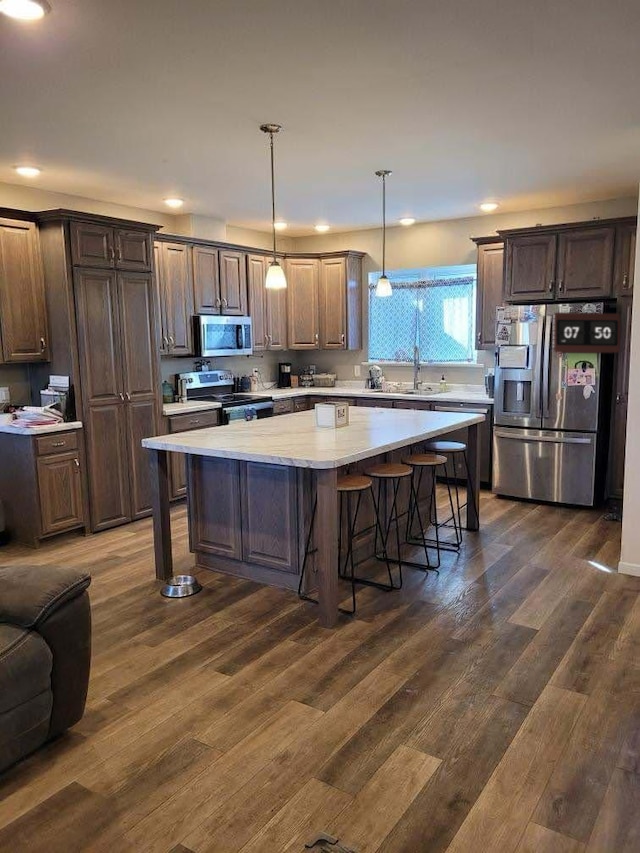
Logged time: 7:50
